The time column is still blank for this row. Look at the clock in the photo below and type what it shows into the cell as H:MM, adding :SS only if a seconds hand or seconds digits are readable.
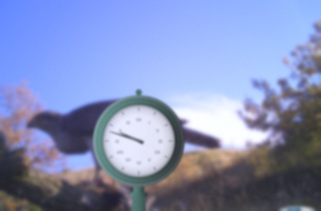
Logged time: 9:48
